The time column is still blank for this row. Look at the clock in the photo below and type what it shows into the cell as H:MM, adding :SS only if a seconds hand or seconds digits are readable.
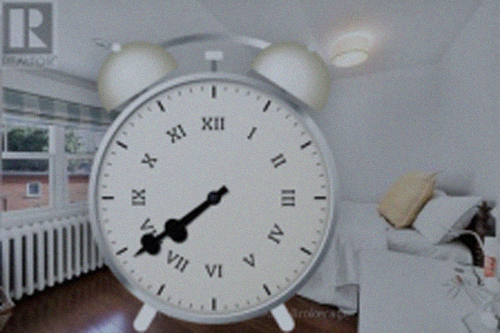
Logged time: 7:39
